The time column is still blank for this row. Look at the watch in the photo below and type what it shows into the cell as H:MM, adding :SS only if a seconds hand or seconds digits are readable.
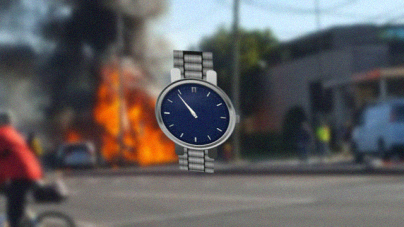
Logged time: 10:54
